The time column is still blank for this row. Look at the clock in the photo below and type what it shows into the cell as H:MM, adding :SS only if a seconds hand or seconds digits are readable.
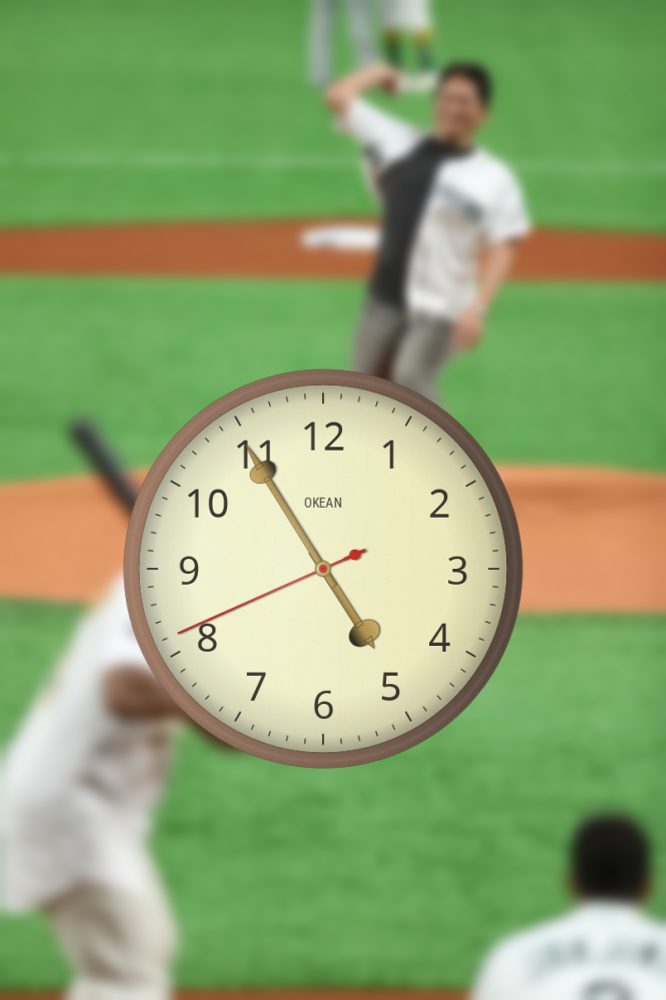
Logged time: 4:54:41
